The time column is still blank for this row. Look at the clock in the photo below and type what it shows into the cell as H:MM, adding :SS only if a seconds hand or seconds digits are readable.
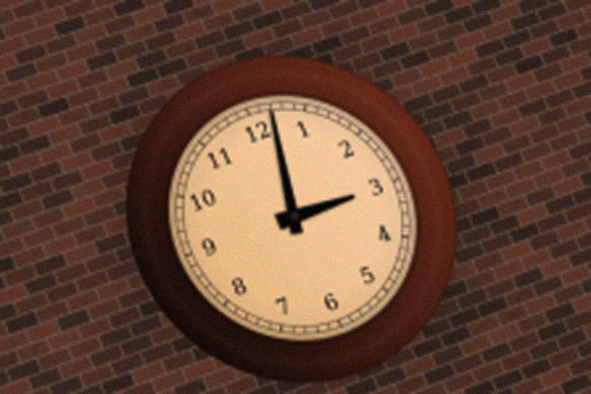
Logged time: 3:02
